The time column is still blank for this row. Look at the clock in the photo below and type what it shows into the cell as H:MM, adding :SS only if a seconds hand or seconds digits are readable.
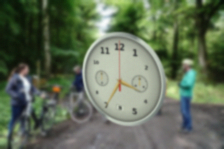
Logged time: 3:35
